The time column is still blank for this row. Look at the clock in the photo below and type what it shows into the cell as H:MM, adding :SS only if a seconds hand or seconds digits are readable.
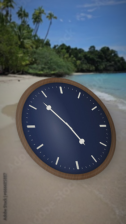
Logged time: 4:53
